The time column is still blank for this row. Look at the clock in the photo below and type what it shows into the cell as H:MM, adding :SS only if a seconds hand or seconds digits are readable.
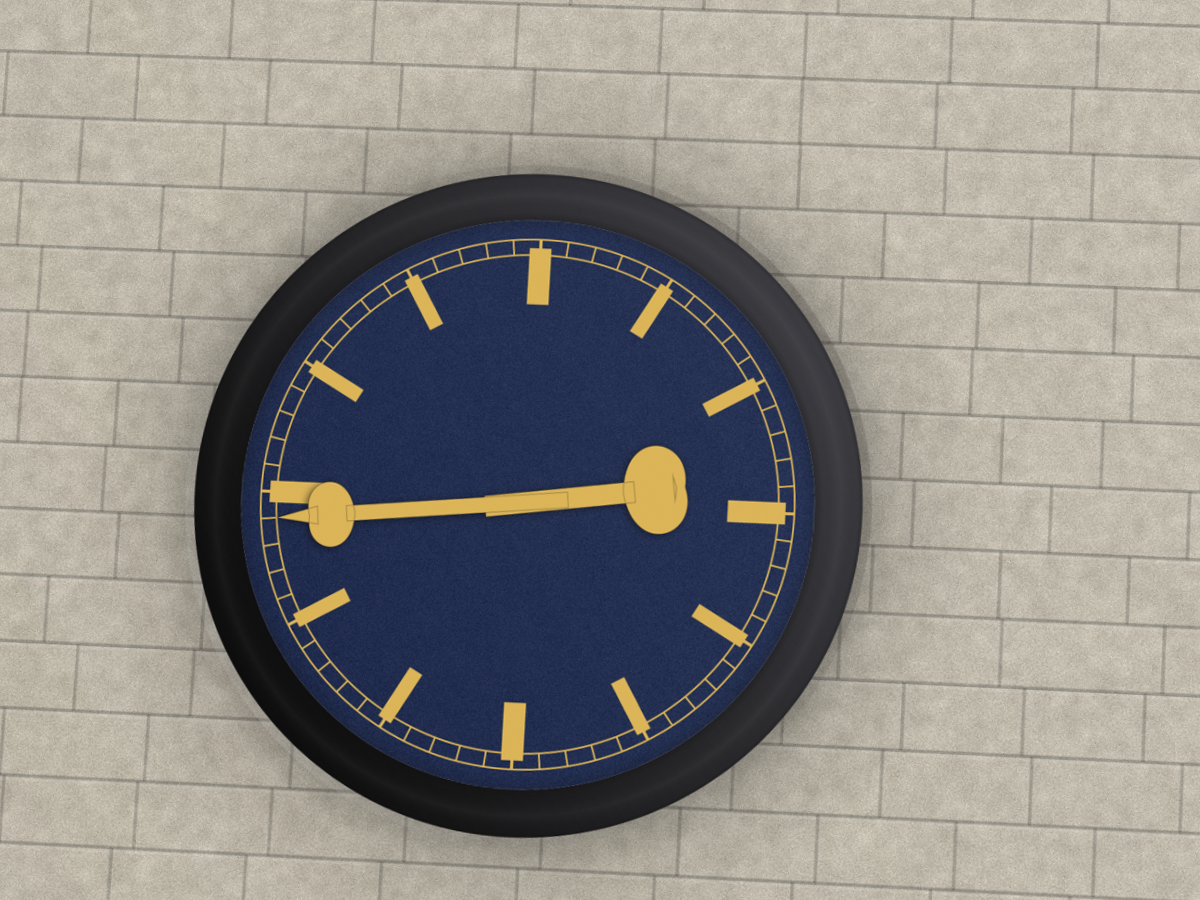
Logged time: 2:44
